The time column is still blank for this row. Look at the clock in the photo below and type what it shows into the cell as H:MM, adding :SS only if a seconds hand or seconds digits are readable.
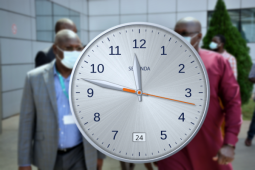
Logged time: 11:47:17
